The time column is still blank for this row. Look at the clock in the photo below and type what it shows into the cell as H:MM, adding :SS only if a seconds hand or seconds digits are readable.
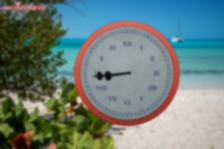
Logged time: 8:44
